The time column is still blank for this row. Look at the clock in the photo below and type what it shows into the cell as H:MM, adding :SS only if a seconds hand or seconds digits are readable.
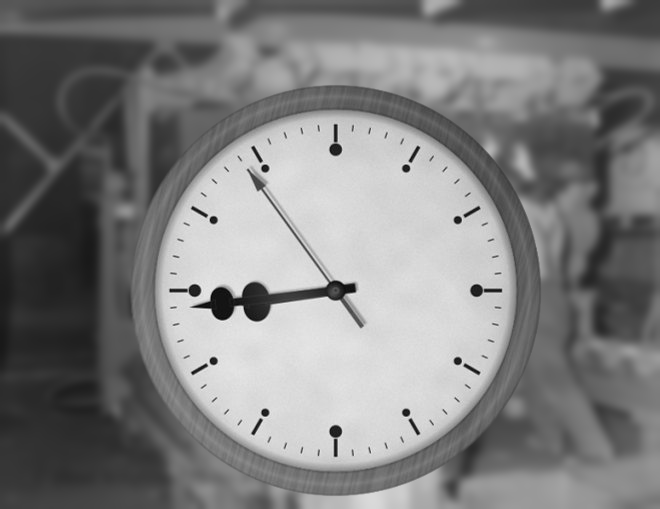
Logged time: 8:43:54
